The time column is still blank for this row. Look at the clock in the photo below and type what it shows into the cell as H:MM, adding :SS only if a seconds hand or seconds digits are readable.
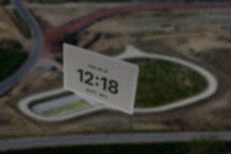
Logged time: 12:18
